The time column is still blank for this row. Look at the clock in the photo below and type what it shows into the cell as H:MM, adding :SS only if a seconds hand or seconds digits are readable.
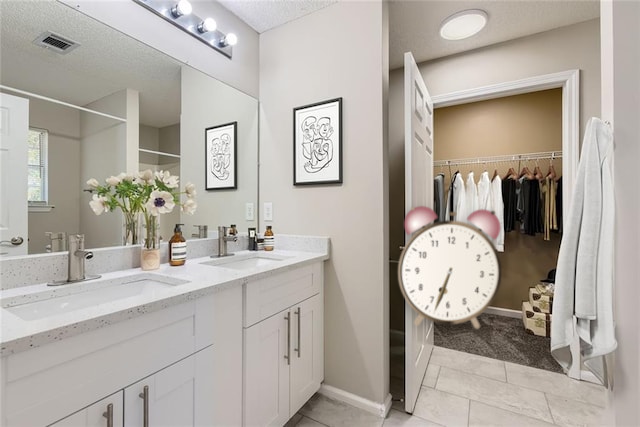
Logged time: 6:33
